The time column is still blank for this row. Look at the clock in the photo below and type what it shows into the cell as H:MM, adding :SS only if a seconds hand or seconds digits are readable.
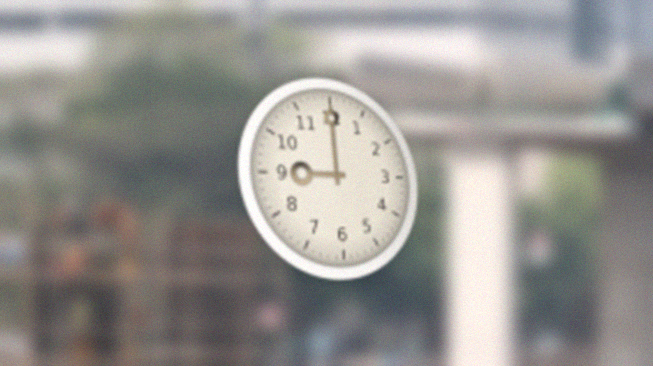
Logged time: 9:00
